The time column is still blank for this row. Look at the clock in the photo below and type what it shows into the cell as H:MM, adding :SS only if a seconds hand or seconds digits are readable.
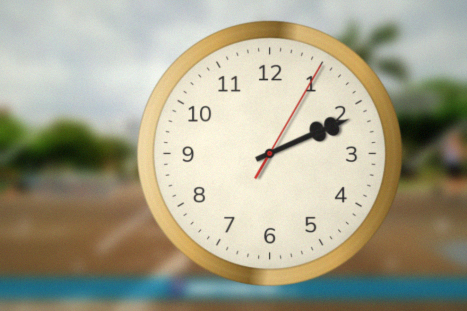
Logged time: 2:11:05
